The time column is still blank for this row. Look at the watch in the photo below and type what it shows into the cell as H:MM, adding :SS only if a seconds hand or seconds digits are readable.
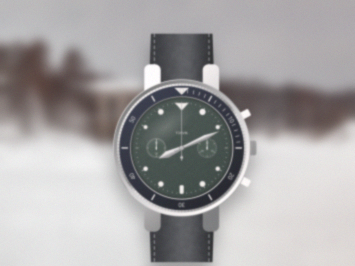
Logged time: 8:11
